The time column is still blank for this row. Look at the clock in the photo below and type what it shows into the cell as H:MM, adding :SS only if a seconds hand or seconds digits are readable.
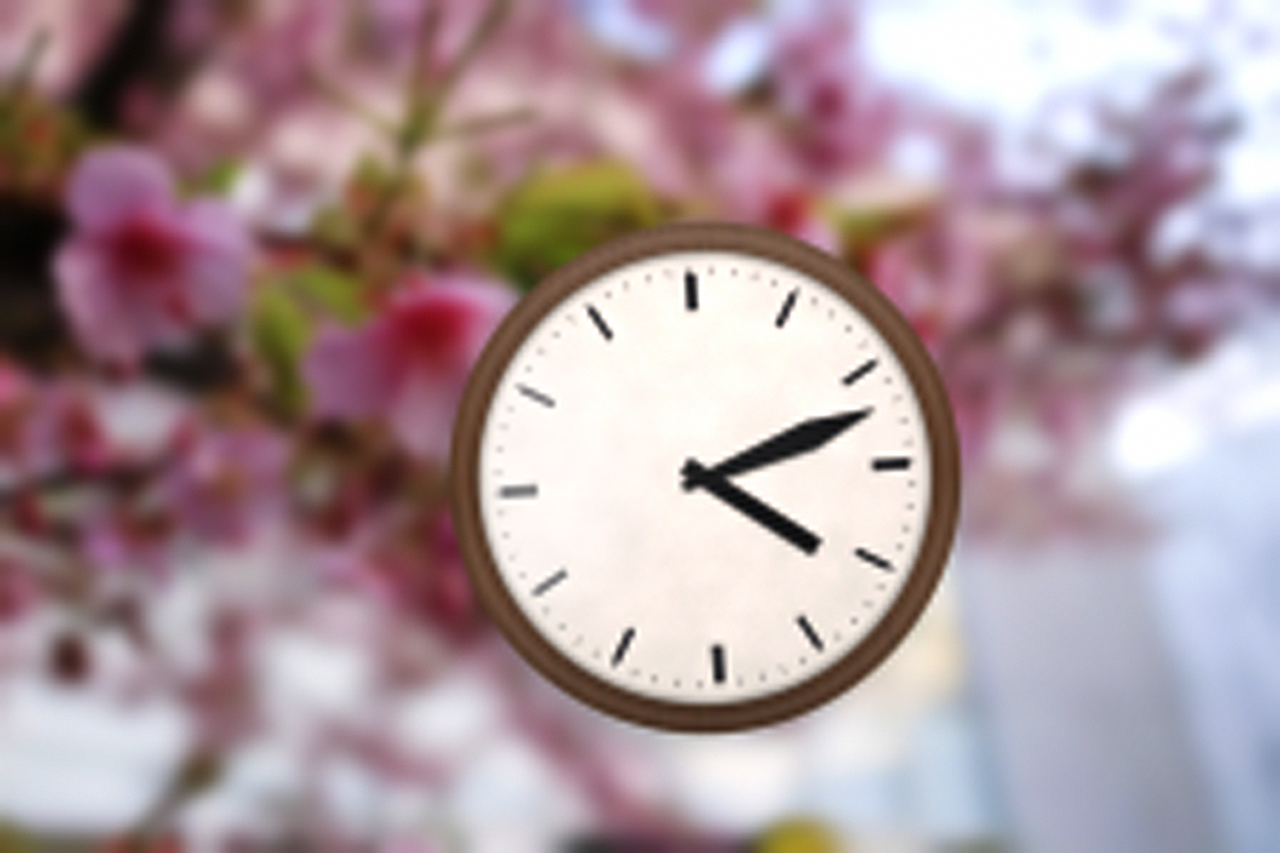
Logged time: 4:12
